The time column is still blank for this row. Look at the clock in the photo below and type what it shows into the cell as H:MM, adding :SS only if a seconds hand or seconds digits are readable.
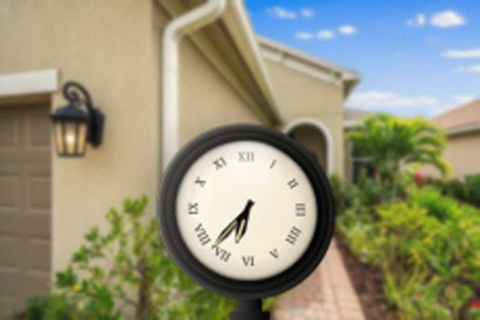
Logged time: 6:37
